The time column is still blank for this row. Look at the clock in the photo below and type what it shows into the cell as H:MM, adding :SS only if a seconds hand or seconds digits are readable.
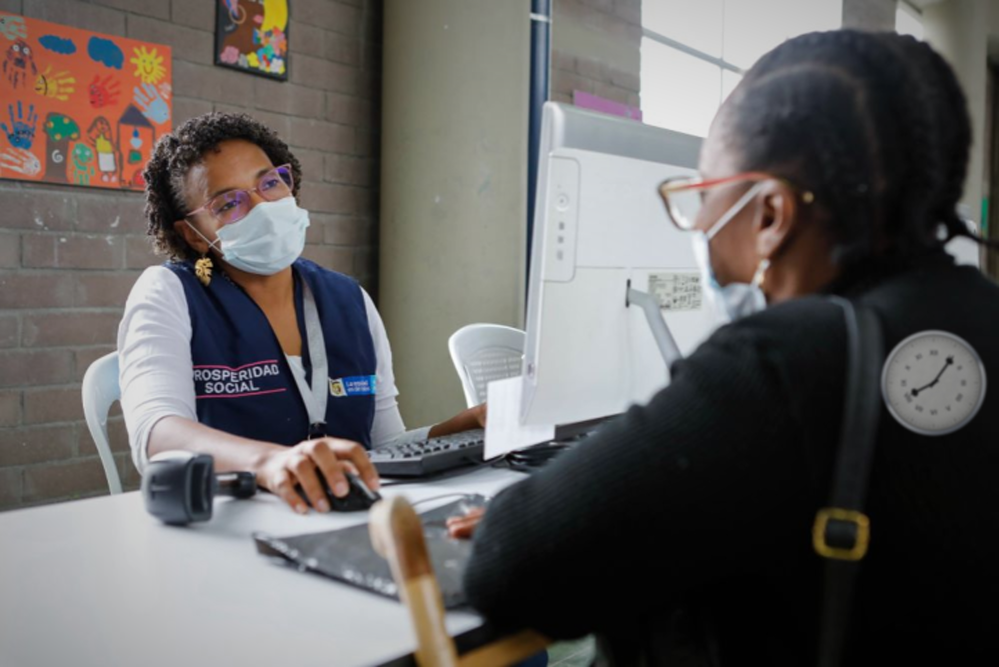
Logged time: 8:06
